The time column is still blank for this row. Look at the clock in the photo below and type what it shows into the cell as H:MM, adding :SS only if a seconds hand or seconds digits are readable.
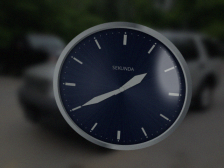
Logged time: 1:40
